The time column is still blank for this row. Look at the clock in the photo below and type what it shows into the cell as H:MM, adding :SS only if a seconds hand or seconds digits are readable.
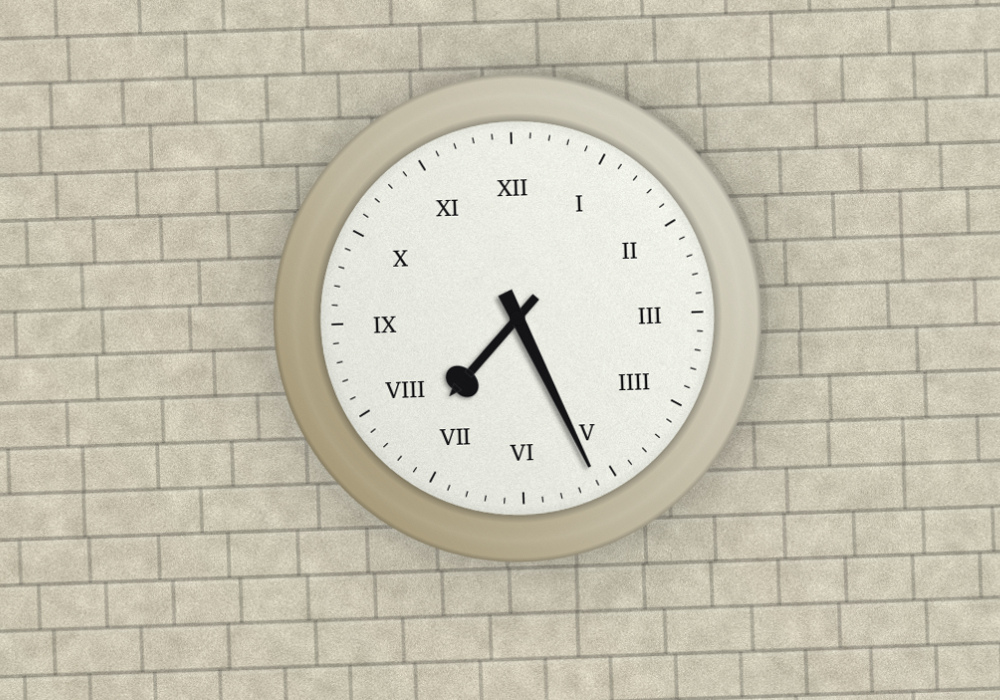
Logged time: 7:26
